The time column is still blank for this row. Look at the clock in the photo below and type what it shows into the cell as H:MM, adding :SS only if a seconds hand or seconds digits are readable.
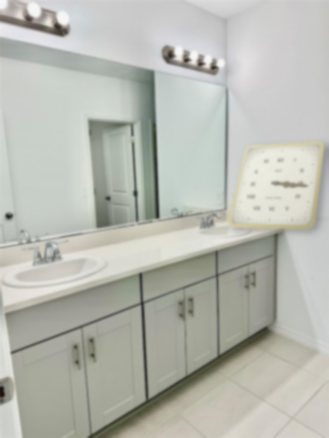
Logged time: 3:16
